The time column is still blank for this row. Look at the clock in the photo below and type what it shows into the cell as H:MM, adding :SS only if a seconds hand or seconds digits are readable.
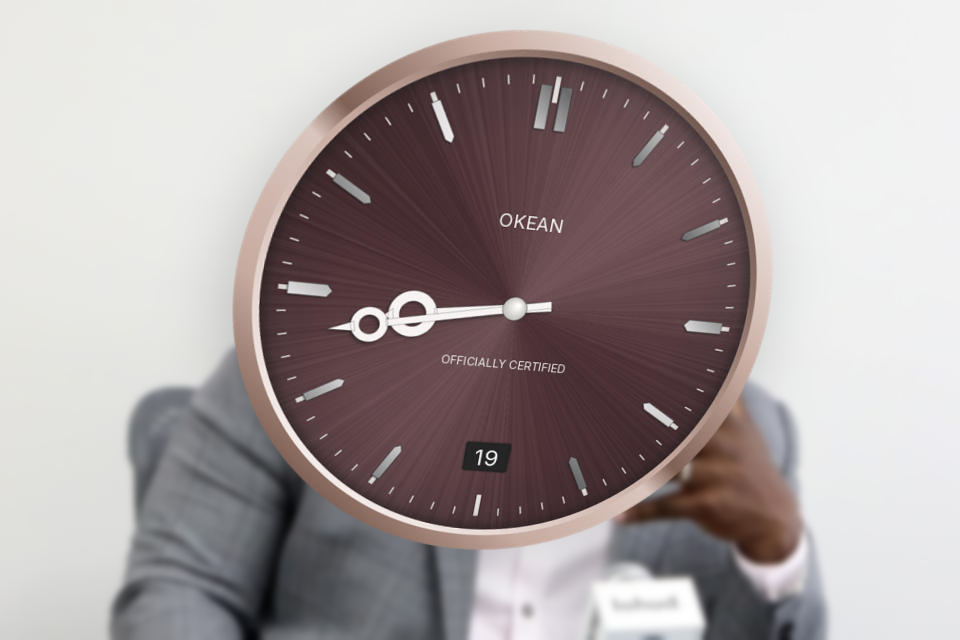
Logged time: 8:43
